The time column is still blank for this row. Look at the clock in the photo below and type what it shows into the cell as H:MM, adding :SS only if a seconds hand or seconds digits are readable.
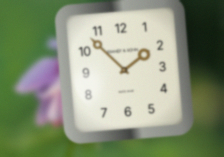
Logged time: 1:53
